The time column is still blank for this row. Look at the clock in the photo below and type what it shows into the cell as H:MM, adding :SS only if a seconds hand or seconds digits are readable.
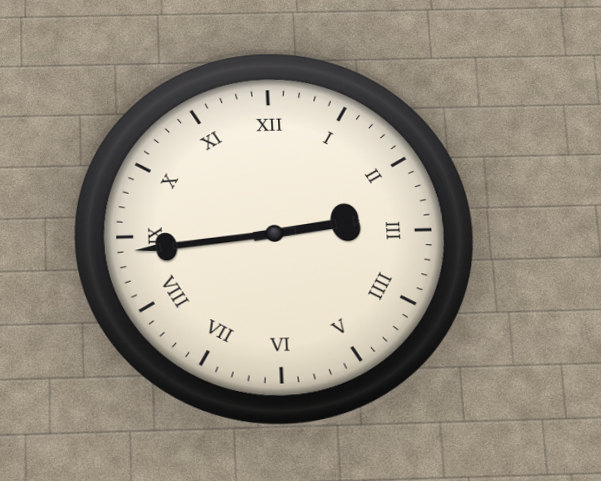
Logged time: 2:44
